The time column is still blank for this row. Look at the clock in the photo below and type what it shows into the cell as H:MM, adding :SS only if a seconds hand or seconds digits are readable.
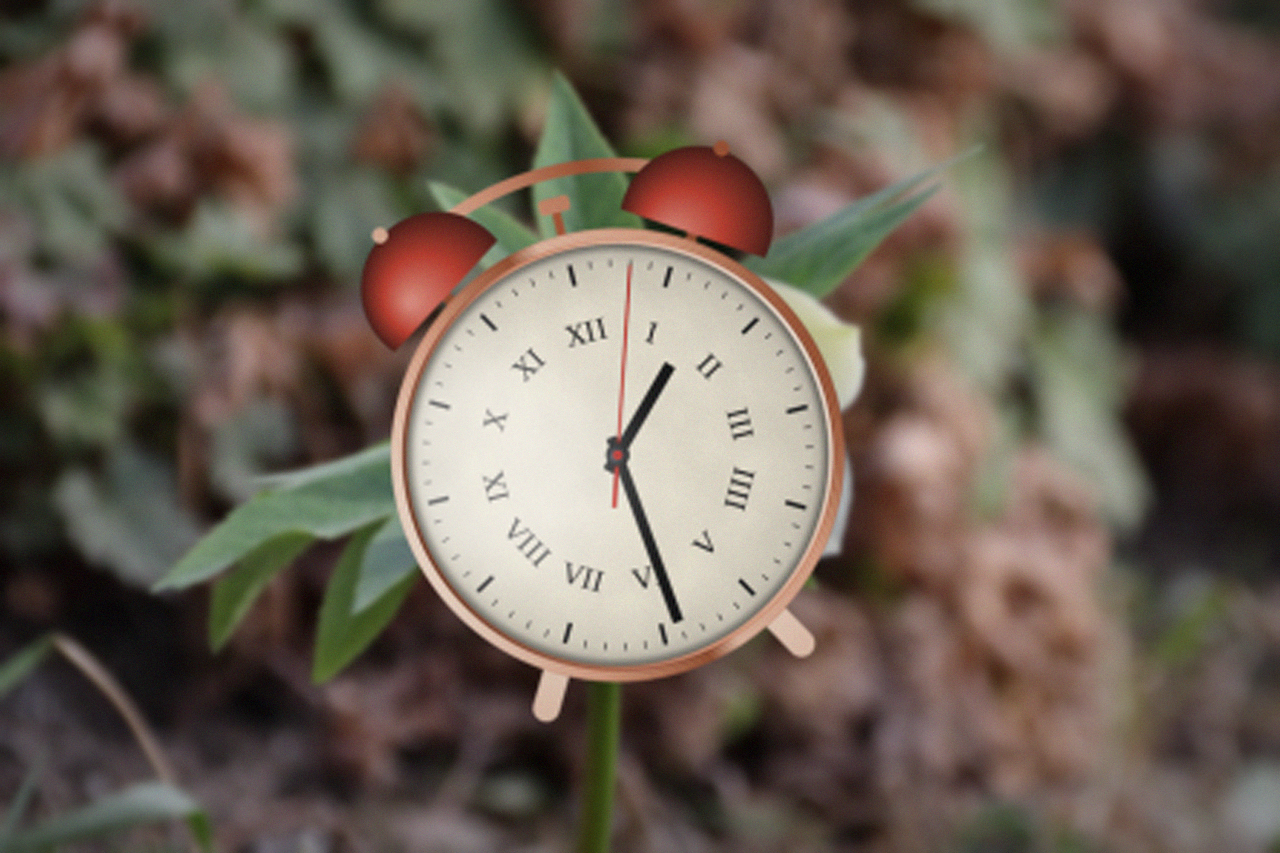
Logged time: 1:29:03
